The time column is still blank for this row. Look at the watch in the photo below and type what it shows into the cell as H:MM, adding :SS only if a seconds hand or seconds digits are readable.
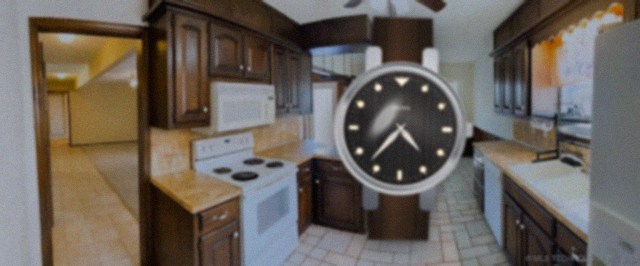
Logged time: 4:37
